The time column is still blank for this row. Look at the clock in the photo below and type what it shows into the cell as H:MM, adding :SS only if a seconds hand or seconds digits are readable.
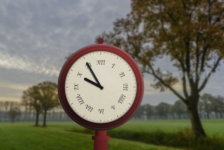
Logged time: 9:55
